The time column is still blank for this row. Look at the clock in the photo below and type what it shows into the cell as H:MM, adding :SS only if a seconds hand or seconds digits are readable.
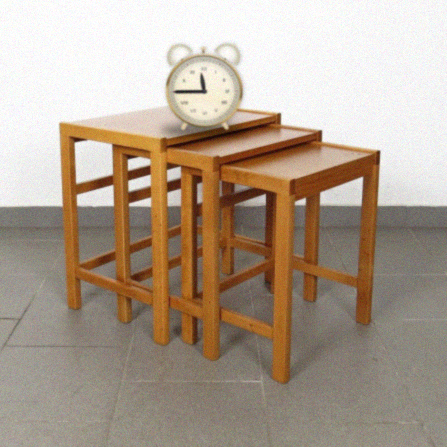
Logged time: 11:45
